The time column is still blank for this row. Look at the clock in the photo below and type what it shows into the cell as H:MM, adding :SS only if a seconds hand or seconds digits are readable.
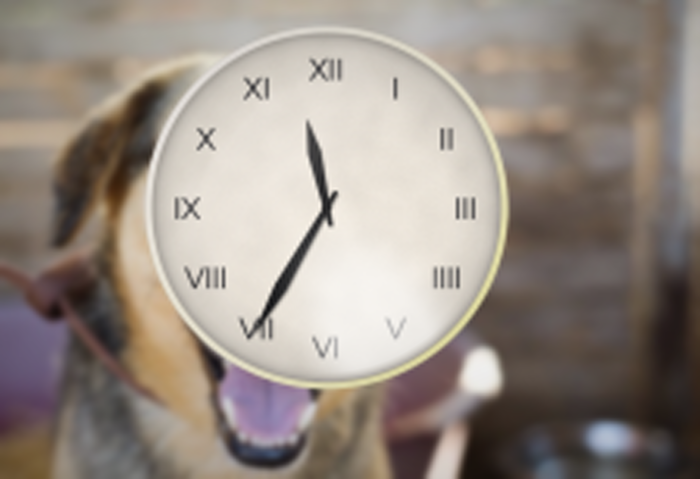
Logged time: 11:35
